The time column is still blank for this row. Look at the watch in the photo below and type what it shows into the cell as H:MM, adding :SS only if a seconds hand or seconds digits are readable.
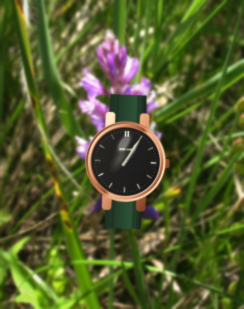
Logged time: 1:05
